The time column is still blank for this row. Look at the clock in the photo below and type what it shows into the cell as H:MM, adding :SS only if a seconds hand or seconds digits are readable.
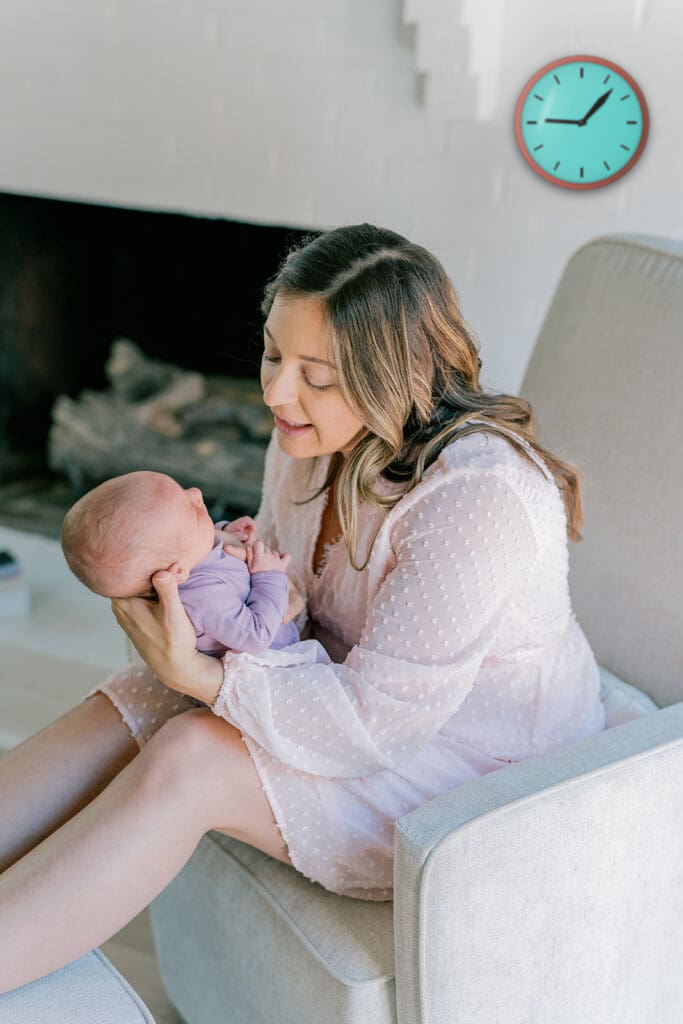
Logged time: 9:07
